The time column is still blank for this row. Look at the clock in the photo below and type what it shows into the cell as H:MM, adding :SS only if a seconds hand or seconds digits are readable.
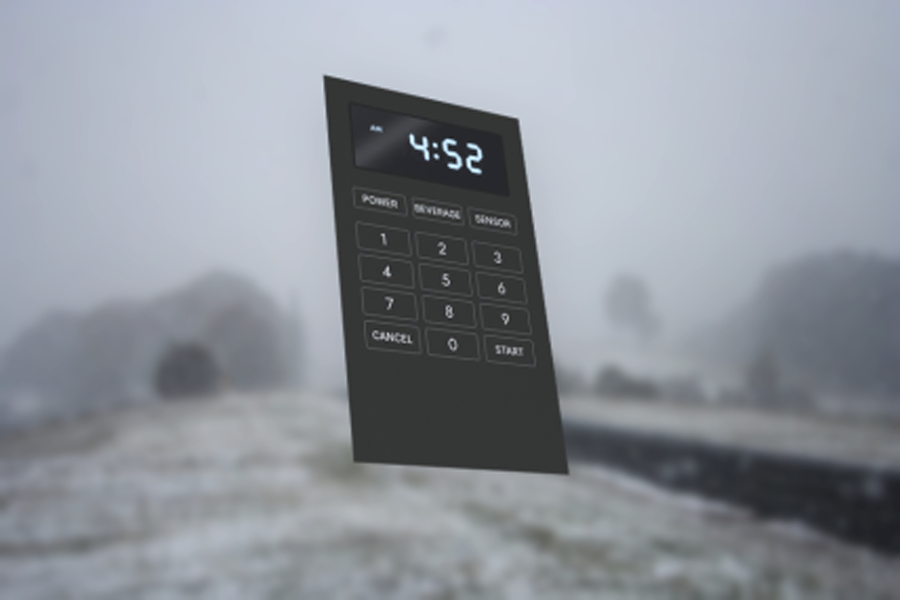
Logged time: 4:52
